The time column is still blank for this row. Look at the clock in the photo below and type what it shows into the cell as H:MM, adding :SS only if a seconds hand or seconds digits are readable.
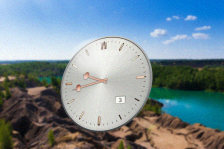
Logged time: 9:43
